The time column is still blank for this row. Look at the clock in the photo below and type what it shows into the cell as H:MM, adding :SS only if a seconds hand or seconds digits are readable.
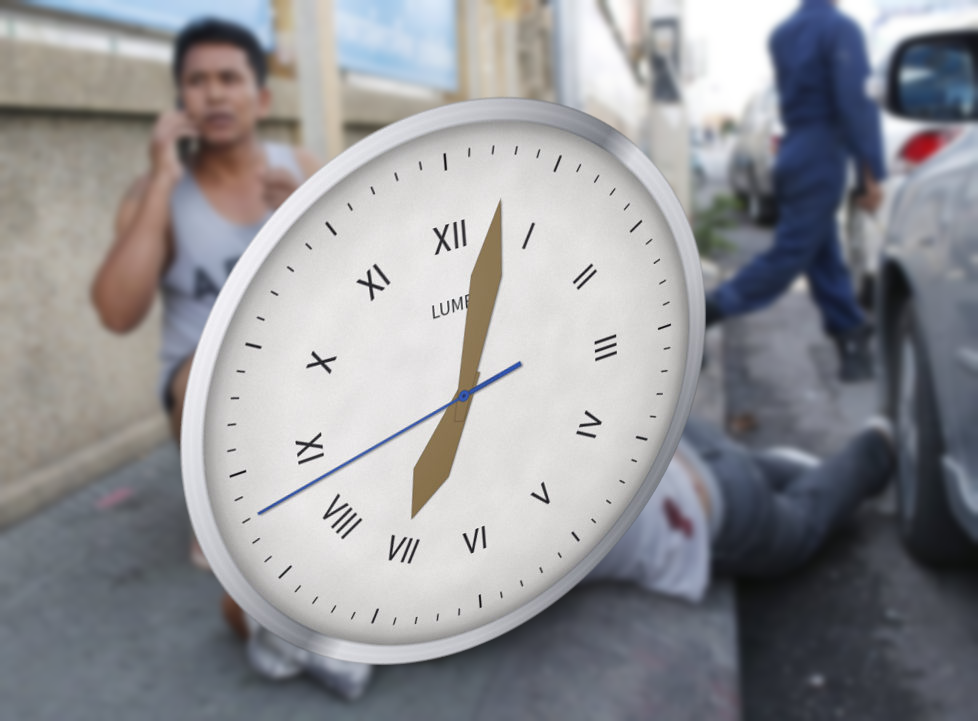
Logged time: 7:02:43
